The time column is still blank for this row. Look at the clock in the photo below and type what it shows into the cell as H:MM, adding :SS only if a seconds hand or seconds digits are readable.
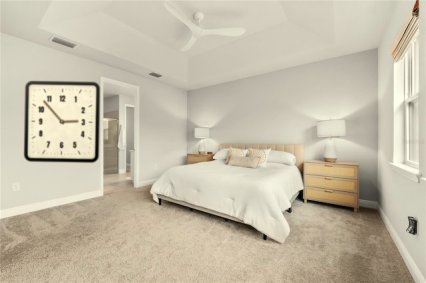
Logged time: 2:53
